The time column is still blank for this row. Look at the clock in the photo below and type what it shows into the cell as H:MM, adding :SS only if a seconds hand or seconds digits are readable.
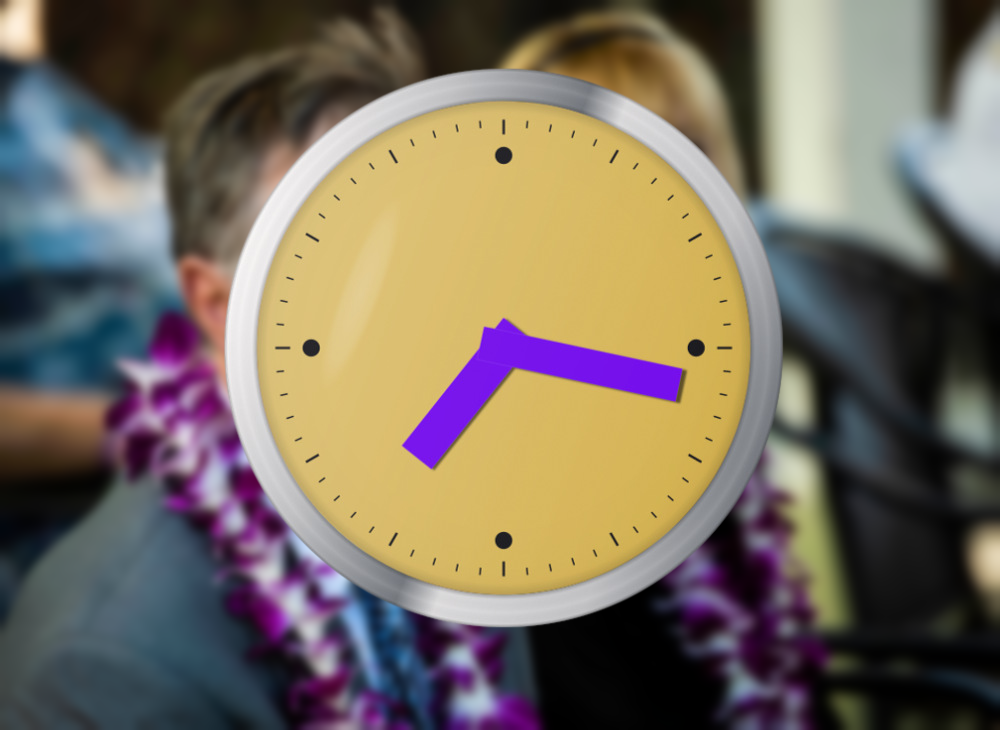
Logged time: 7:17
